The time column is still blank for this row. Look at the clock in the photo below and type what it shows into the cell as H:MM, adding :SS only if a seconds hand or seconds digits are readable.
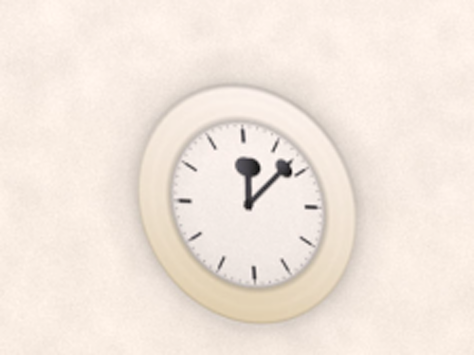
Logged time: 12:08
